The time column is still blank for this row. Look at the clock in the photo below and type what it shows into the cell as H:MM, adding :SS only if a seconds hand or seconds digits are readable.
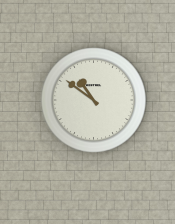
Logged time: 10:51
